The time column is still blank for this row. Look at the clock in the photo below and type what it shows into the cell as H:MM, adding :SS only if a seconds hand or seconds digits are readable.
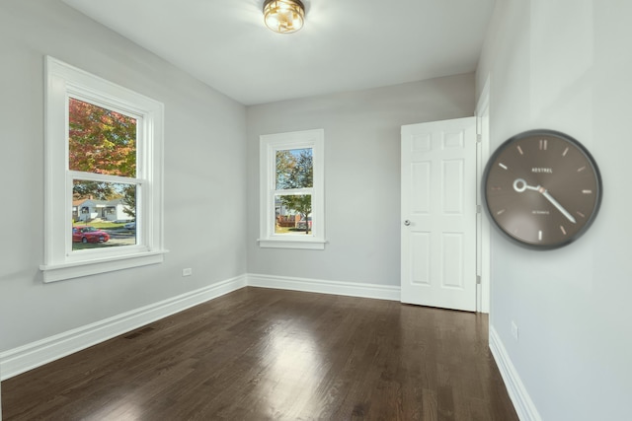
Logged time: 9:22
